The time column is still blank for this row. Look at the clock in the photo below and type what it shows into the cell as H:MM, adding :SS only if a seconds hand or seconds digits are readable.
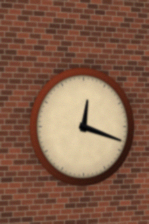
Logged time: 12:18
